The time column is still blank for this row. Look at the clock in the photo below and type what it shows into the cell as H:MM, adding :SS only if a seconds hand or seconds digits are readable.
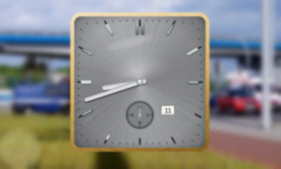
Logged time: 8:42
